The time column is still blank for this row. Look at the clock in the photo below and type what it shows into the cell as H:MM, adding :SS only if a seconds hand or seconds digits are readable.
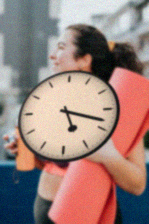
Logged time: 5:18
